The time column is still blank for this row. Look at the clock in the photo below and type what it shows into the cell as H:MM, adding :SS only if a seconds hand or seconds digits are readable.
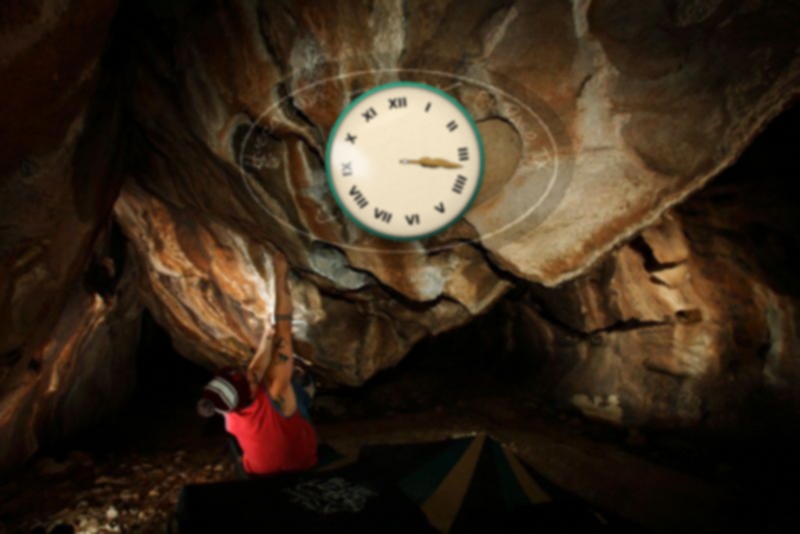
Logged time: 3:17
